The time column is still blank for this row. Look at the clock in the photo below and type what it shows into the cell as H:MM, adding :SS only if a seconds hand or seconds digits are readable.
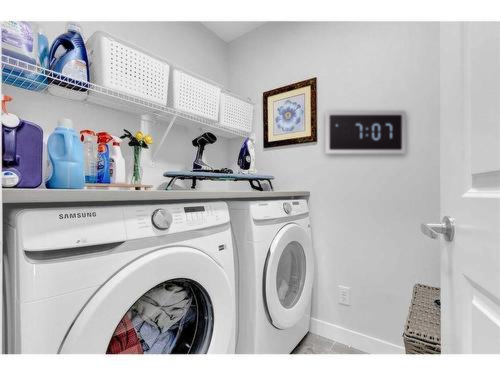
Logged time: 7:07
